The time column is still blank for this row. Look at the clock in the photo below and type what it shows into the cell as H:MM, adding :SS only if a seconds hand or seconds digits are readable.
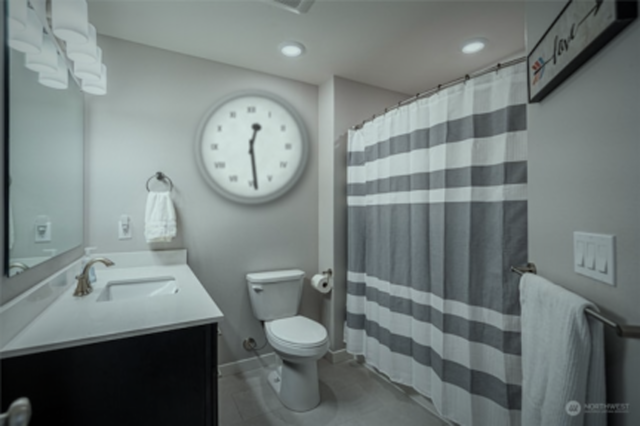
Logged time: 12:29
